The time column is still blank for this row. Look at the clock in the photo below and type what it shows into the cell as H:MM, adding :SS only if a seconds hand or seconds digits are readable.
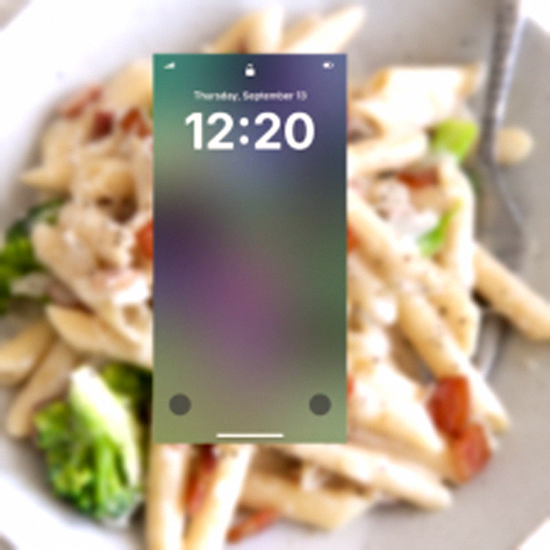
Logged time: 12:20
